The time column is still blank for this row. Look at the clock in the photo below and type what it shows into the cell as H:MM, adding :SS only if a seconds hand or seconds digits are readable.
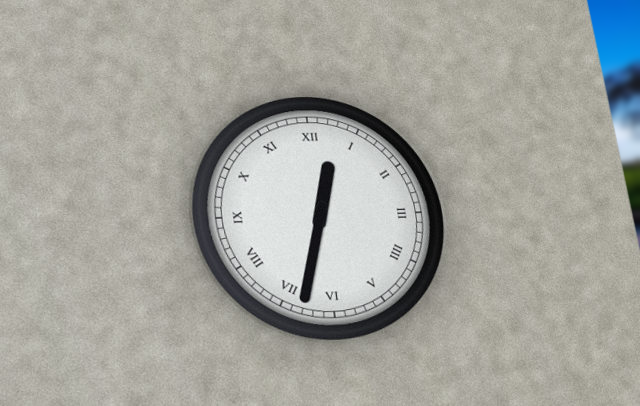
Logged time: 12:33
